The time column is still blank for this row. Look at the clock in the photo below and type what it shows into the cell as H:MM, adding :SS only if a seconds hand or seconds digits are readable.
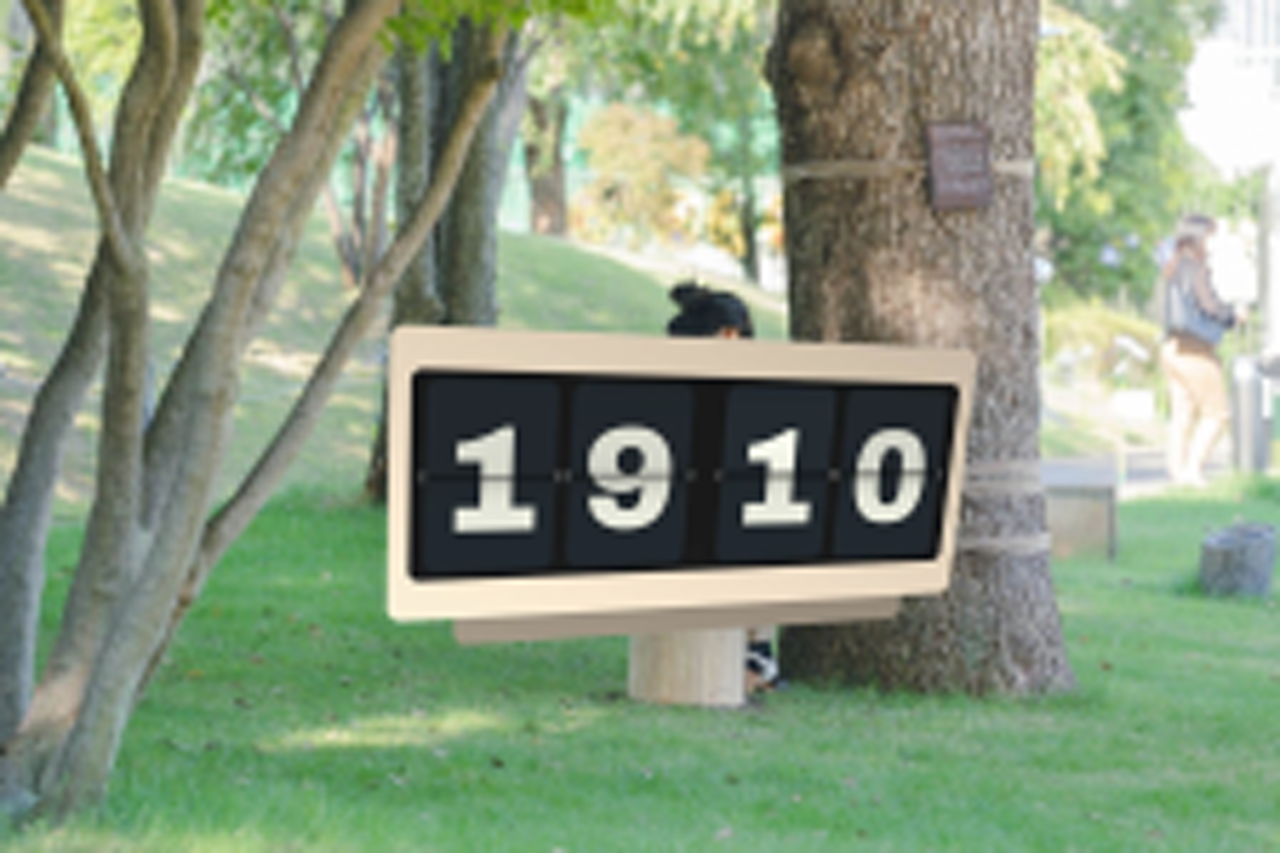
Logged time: 19:10
